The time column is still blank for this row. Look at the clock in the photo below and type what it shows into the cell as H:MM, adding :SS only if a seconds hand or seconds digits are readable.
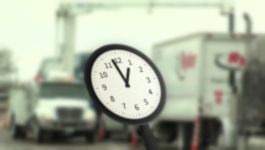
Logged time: 12:58
